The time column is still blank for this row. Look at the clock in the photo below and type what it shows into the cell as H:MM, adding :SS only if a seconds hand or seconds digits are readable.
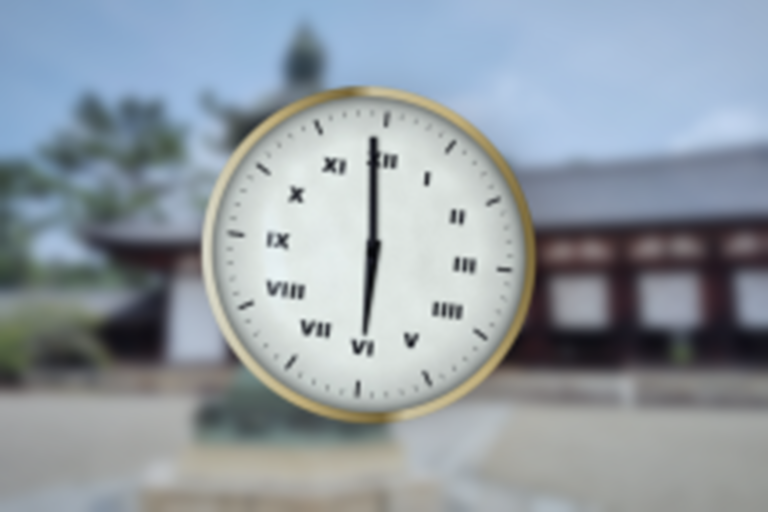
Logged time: 5:59
